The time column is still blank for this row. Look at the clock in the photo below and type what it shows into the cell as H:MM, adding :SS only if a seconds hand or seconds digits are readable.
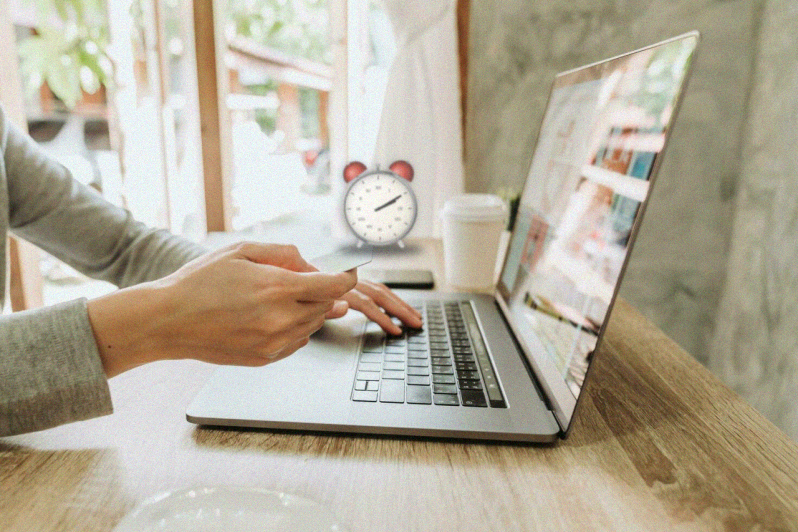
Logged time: 2:10
